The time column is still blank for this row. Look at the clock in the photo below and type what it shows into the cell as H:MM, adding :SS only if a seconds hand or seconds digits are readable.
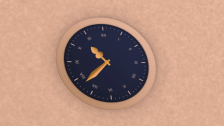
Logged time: 10:38
